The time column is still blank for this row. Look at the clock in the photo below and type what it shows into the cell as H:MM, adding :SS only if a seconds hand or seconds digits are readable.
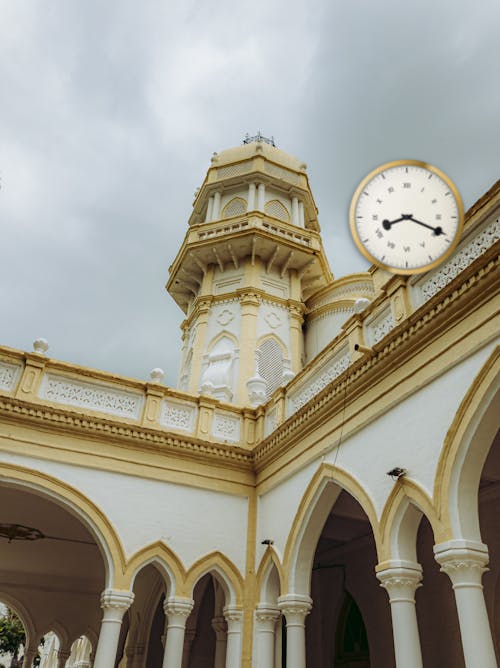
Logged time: 8:19
